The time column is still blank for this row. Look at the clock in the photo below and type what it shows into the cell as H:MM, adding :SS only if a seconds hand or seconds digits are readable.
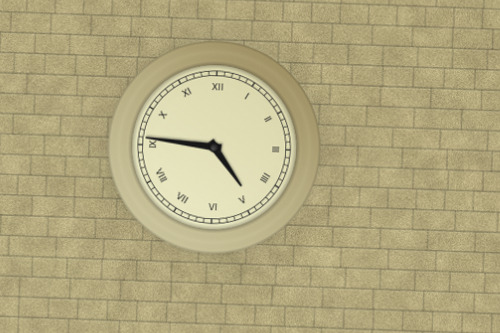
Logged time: 4:46
